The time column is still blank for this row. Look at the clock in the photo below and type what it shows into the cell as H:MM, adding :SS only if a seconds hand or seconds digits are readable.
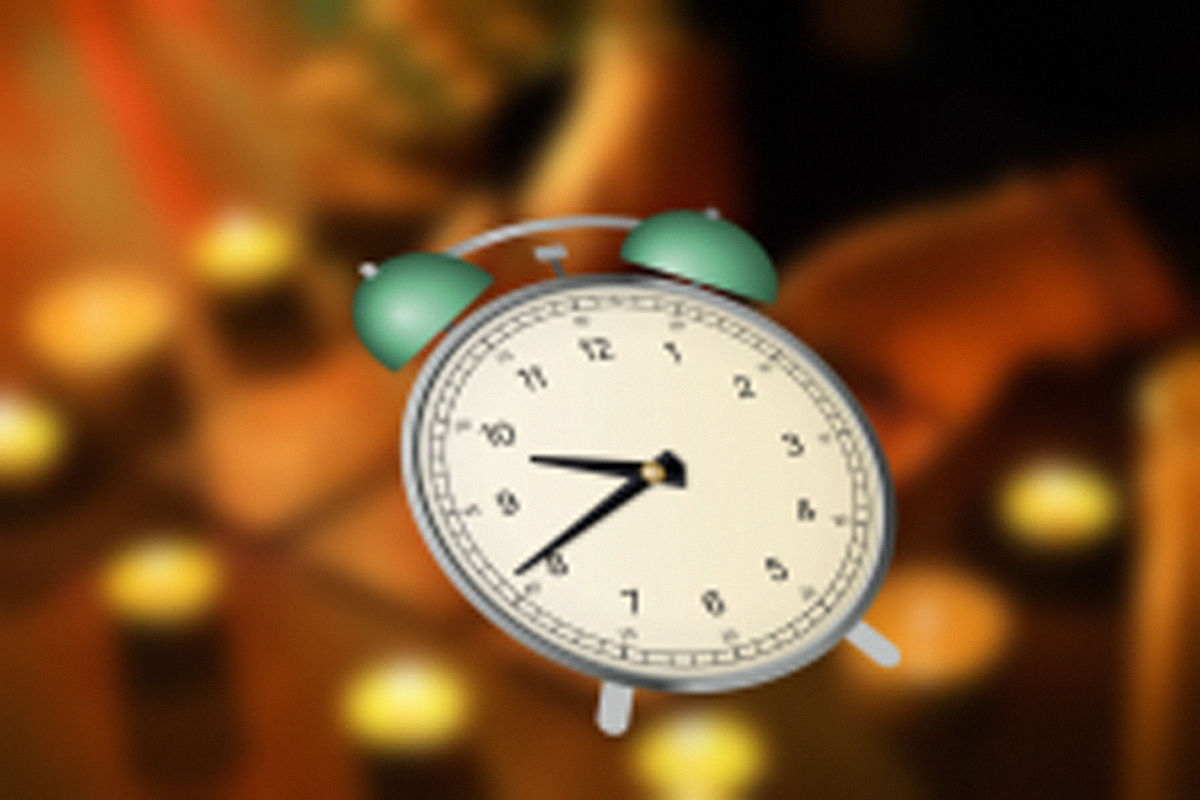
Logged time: 9:41
